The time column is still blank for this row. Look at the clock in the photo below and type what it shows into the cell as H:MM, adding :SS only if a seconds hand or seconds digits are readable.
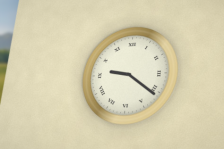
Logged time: 9:21
